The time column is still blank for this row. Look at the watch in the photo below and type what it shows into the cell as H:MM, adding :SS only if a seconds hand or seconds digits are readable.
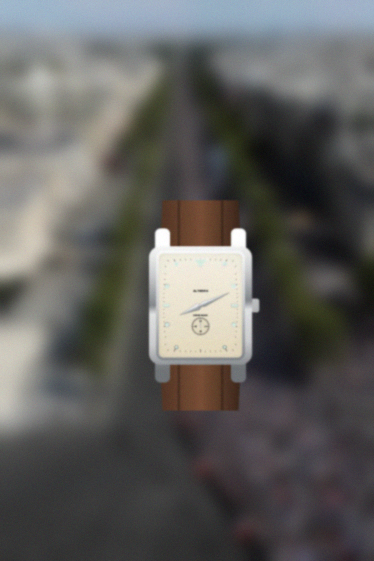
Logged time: 8:11
